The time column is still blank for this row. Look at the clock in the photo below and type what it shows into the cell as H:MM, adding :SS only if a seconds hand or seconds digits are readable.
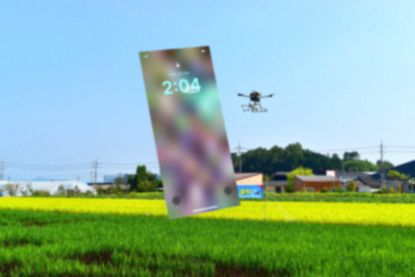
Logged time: 2:04
